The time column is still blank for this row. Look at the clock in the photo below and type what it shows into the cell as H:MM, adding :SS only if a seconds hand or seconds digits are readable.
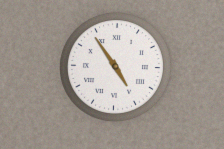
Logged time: 4:54
